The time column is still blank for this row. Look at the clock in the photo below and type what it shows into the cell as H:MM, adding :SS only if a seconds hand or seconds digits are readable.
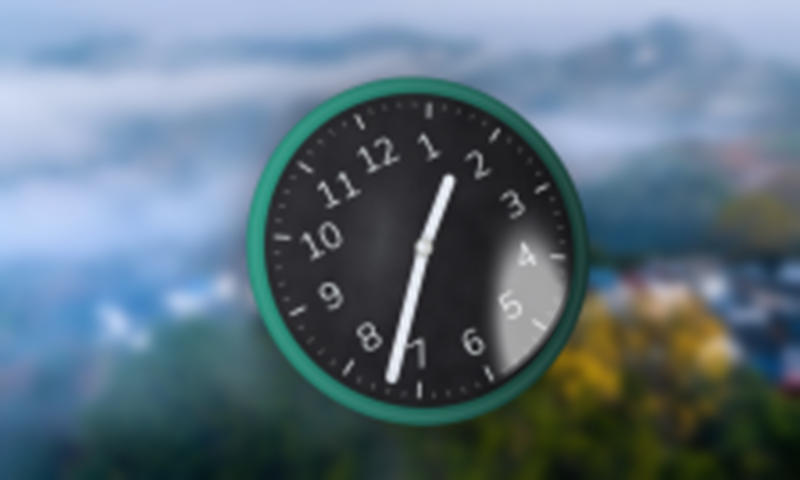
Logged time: 1:37
